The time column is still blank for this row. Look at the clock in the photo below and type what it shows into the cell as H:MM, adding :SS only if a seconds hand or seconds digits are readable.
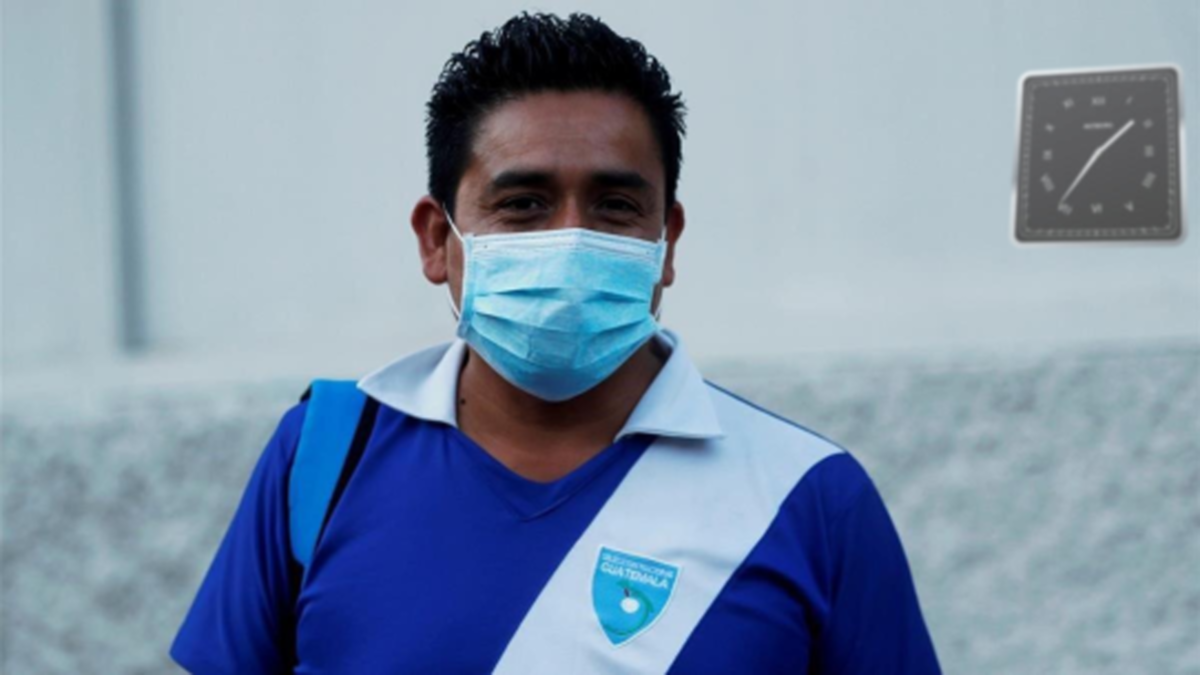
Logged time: 1:36
